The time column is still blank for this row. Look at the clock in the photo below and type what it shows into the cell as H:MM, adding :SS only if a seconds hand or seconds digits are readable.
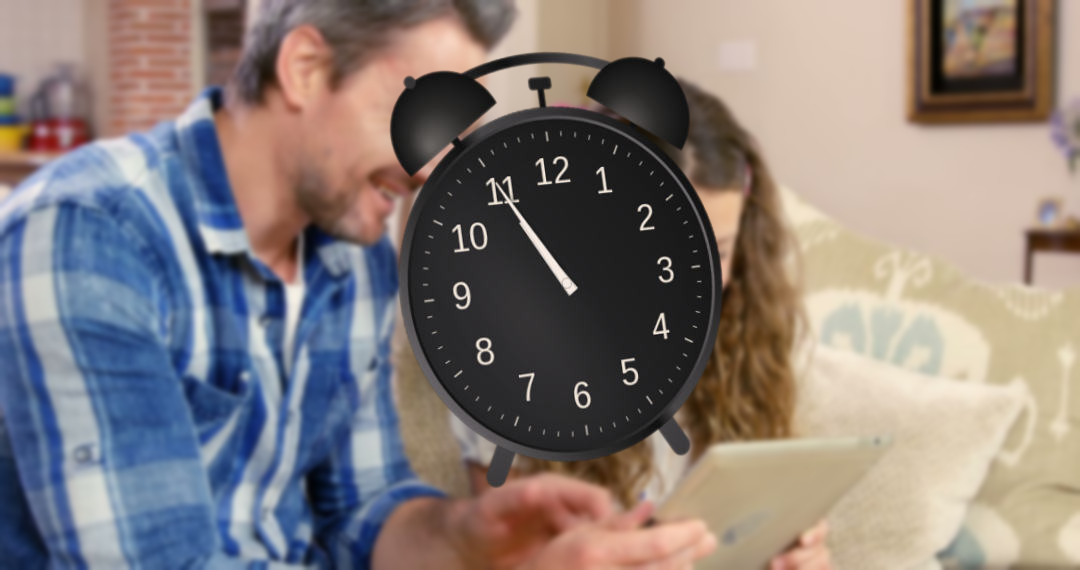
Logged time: 10:55
